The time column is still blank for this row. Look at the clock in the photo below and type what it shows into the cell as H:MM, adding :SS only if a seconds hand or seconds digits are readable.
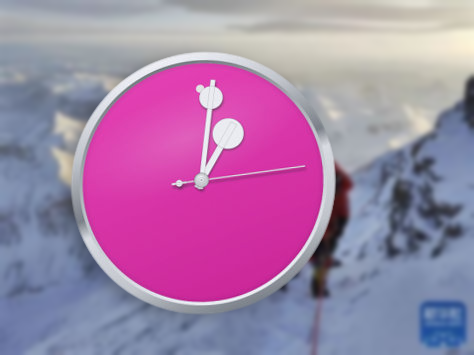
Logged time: 1:01:14
